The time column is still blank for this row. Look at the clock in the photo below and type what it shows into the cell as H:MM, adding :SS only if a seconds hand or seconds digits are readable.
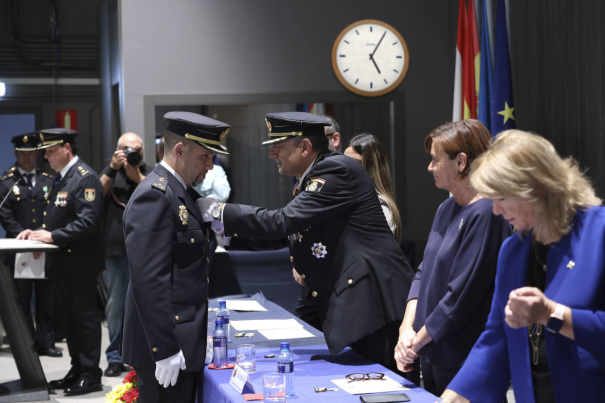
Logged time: 5:05
